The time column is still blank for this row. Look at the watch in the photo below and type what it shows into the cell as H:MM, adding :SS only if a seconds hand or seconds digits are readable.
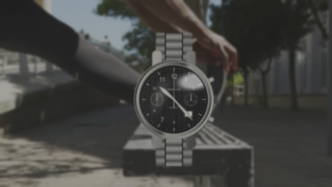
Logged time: 10:23
